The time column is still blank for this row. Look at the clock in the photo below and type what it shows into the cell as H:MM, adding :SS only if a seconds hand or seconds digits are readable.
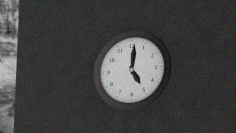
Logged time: 5:01
